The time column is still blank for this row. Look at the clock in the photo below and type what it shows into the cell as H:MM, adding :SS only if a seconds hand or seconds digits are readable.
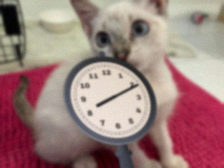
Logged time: 8:11
